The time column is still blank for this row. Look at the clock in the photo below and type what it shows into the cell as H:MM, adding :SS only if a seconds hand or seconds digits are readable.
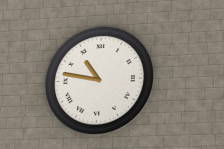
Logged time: 10:47
